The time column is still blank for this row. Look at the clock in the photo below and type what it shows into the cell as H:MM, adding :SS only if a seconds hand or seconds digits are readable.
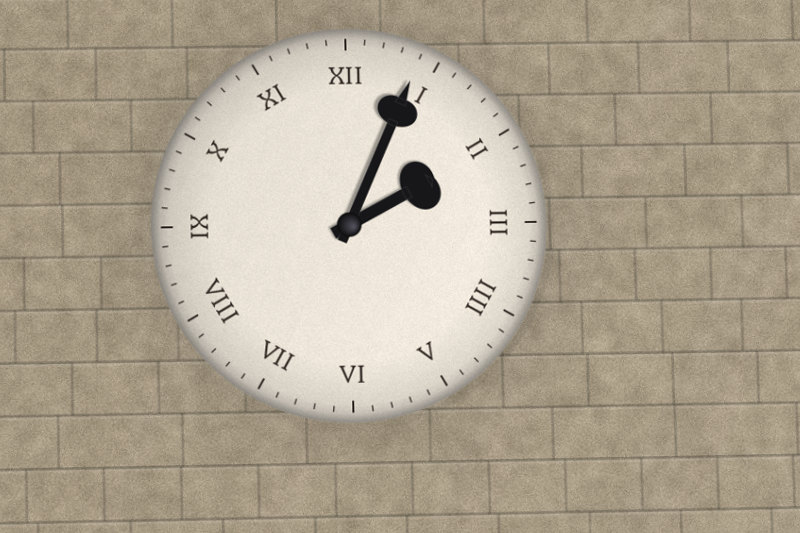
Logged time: 2:04
